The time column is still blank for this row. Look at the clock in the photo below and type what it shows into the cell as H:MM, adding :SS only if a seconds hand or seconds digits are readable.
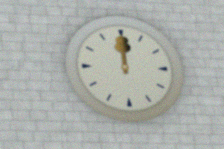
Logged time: 12:00
